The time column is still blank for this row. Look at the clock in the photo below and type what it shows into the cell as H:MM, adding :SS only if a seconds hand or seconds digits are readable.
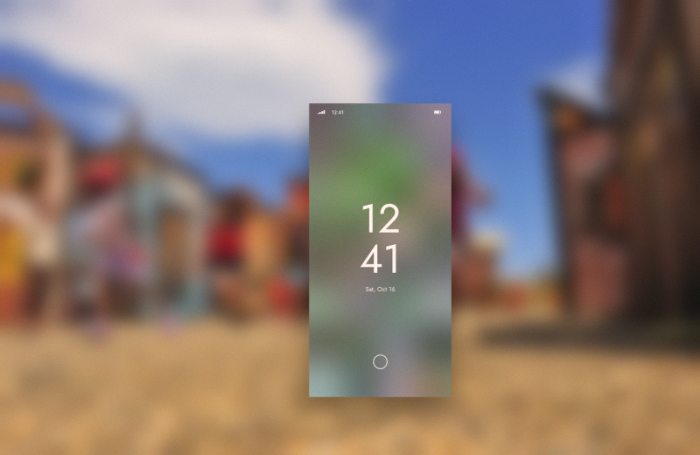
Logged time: 12:41
